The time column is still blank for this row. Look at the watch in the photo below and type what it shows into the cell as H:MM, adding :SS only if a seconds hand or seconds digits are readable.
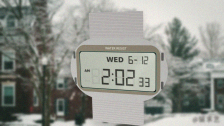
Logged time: 2:02:33
